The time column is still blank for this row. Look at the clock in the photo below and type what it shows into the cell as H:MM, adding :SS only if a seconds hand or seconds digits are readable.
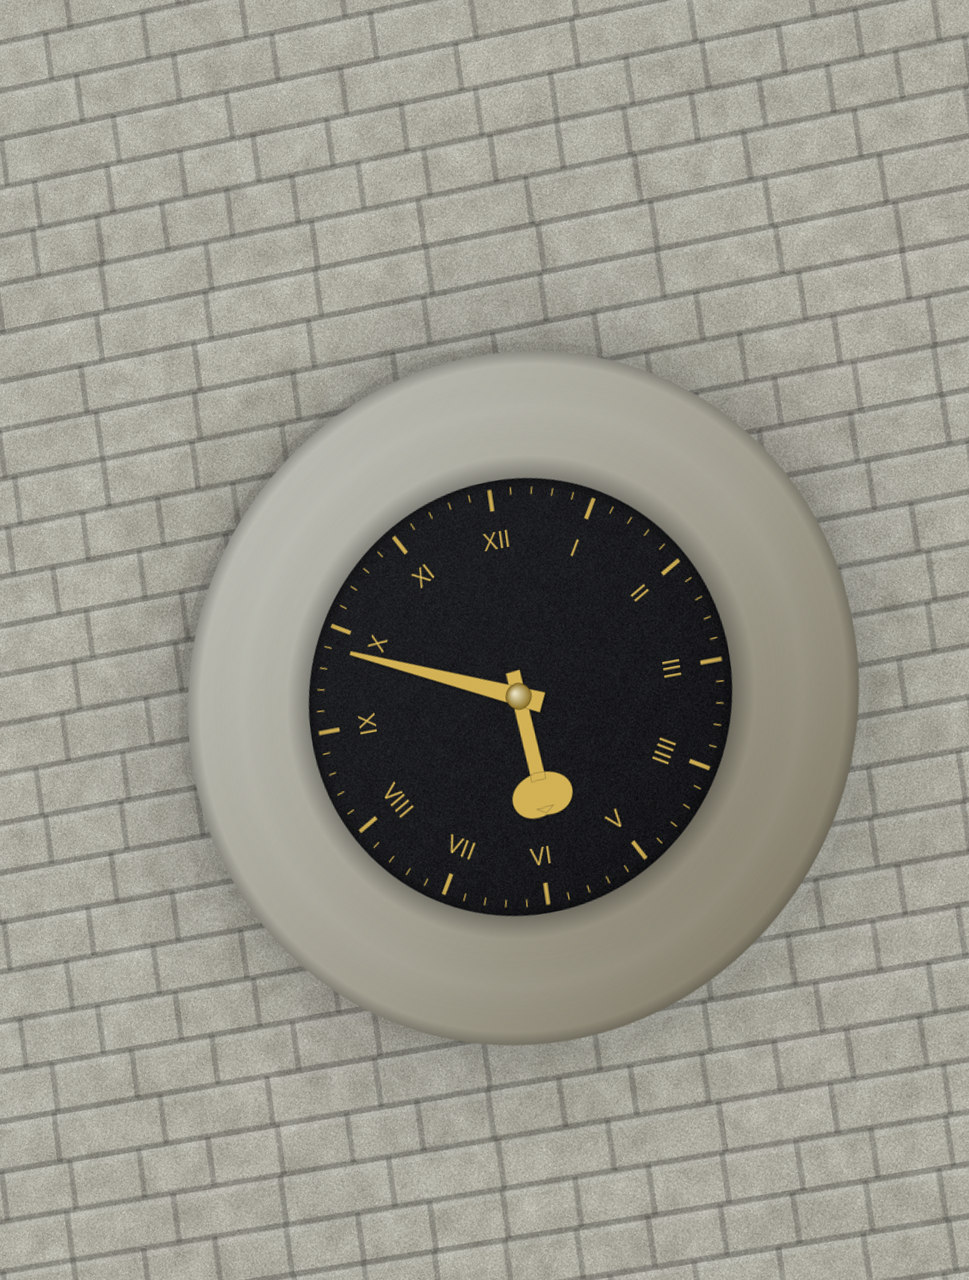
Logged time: 5:49
